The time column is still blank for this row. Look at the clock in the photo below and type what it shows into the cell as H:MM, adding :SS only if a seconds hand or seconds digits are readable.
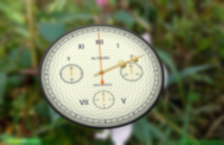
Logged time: 2:11
